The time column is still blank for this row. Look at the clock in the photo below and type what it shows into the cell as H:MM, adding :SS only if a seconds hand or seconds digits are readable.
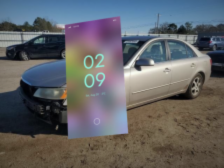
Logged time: 2:09
